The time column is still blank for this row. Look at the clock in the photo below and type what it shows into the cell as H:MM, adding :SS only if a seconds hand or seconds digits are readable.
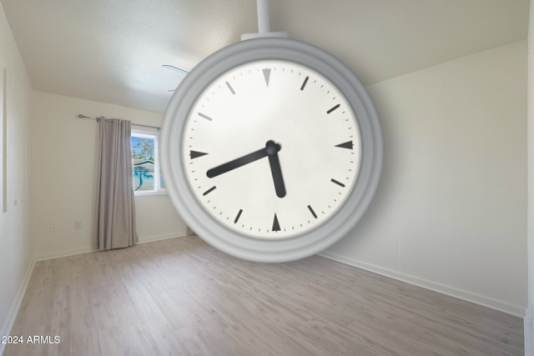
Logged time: 5:42
